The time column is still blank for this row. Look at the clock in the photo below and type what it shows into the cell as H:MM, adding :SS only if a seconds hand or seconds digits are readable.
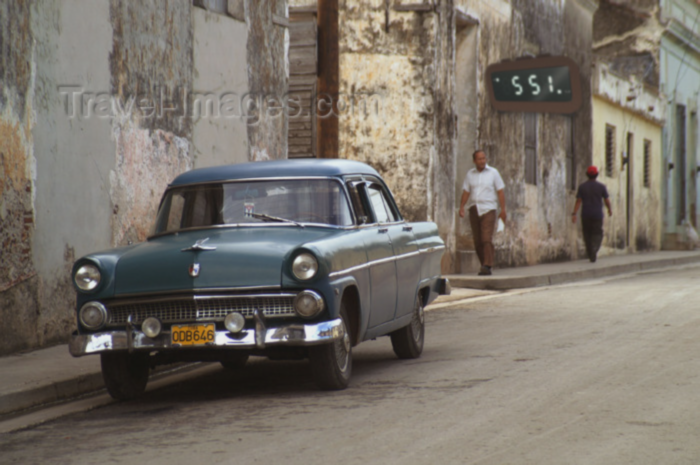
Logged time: 5:51
